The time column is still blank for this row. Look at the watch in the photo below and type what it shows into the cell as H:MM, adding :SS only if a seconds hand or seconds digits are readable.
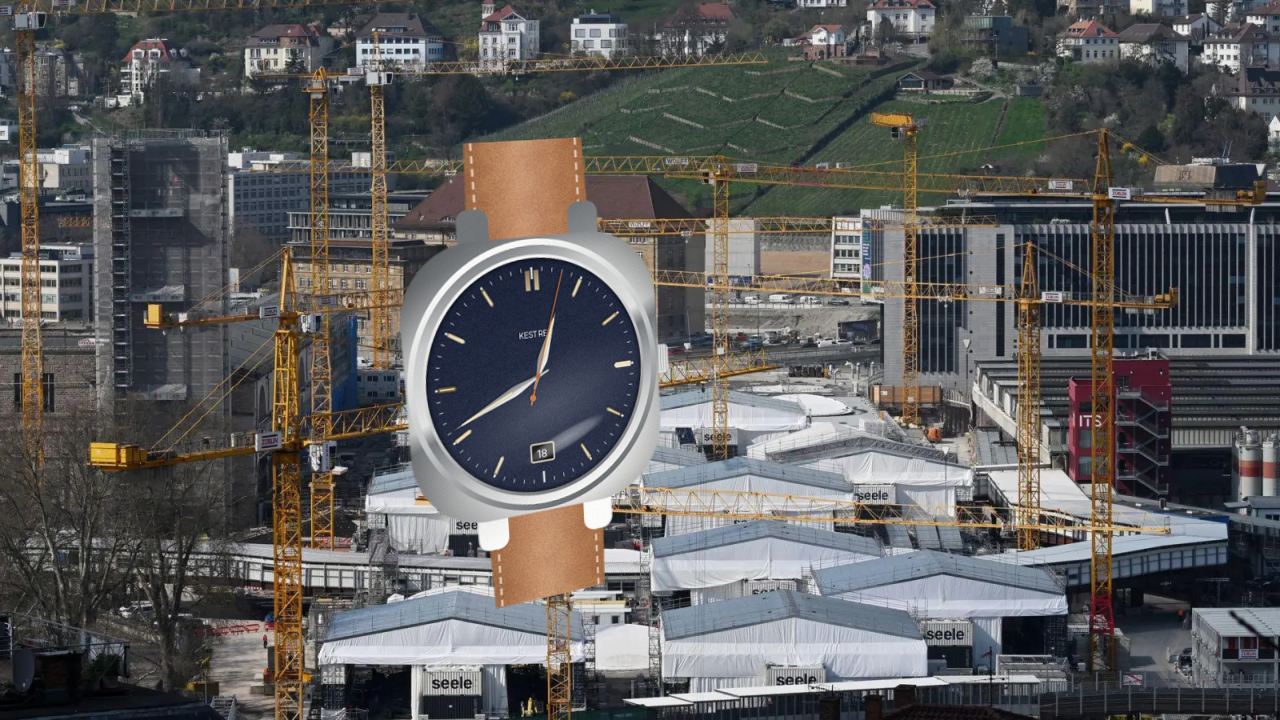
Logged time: 12:41:03
